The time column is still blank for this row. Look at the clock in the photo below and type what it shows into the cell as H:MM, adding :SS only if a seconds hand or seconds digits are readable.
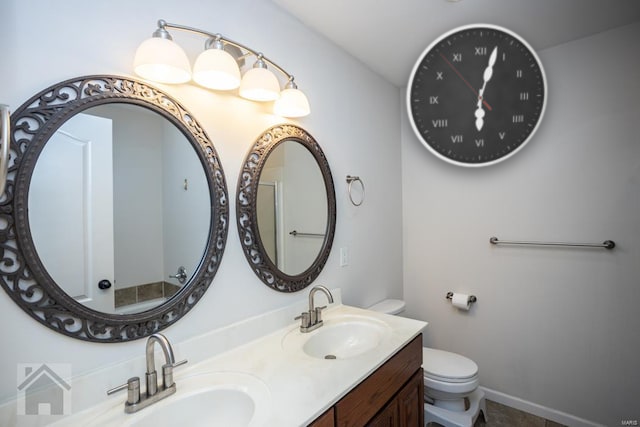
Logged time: 6:02:53
